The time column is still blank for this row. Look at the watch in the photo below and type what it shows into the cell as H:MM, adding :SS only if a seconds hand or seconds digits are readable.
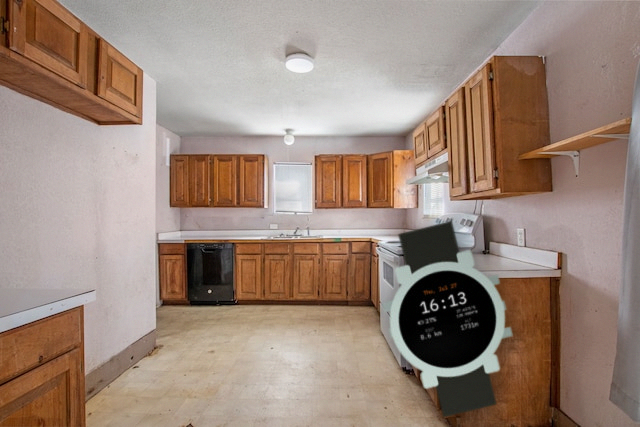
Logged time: 16:13
